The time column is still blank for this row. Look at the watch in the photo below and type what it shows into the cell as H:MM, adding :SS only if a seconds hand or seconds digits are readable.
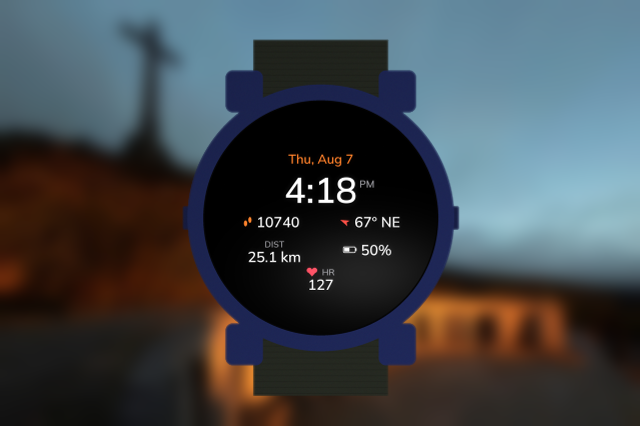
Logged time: 4:18
